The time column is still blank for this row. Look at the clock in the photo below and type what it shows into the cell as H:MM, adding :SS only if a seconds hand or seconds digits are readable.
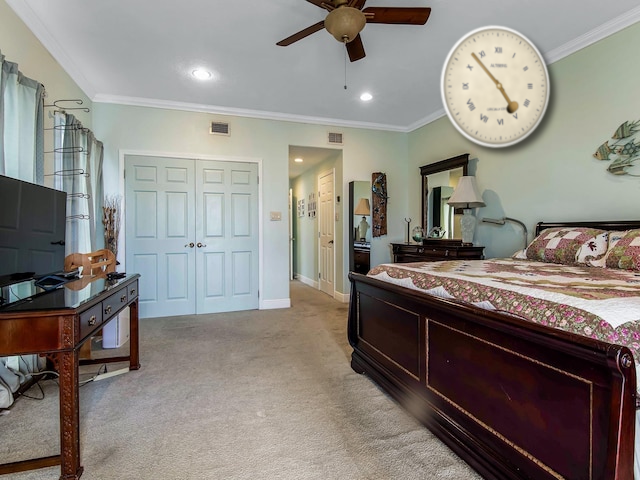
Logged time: 4:53
